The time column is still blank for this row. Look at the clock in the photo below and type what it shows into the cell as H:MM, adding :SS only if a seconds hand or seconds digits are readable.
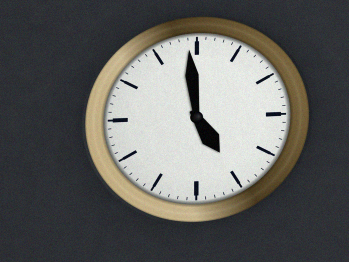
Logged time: 4:59
